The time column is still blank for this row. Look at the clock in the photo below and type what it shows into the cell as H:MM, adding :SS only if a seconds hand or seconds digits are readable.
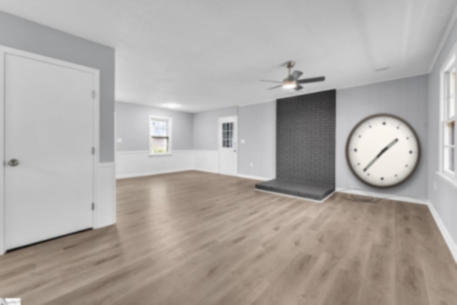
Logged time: 1:37
